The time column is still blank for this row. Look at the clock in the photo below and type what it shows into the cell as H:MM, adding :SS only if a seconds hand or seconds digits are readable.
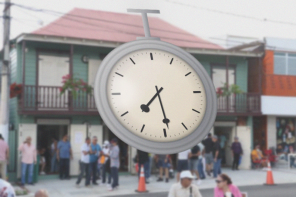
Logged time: 7:29
